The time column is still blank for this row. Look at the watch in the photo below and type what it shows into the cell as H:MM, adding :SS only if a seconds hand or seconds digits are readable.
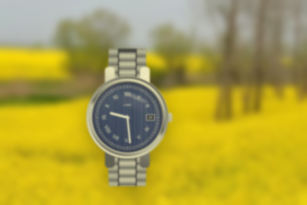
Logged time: 9:29
